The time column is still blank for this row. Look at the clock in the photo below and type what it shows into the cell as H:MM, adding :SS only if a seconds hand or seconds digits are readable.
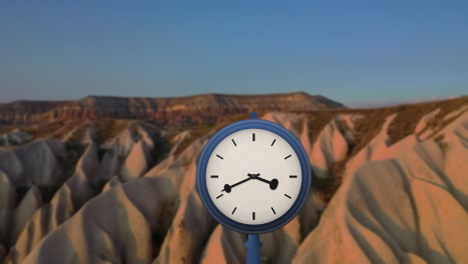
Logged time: 3:41
